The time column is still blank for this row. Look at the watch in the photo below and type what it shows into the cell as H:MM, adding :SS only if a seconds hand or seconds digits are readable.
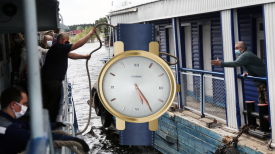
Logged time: 5:25
